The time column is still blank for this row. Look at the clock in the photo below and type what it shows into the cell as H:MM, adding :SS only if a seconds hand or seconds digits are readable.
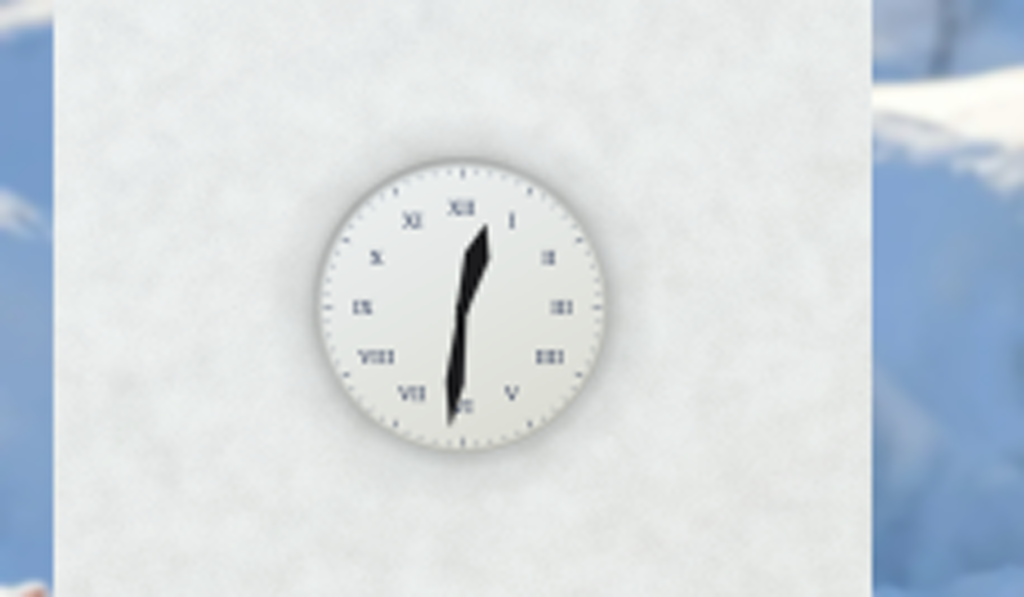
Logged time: 12:31
